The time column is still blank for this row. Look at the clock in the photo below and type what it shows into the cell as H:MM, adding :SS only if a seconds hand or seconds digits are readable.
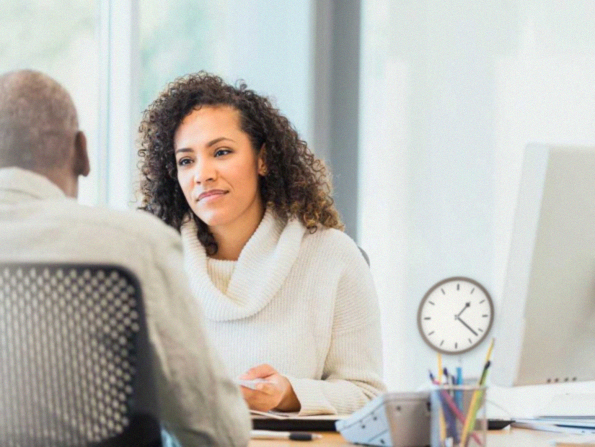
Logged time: 1:22
